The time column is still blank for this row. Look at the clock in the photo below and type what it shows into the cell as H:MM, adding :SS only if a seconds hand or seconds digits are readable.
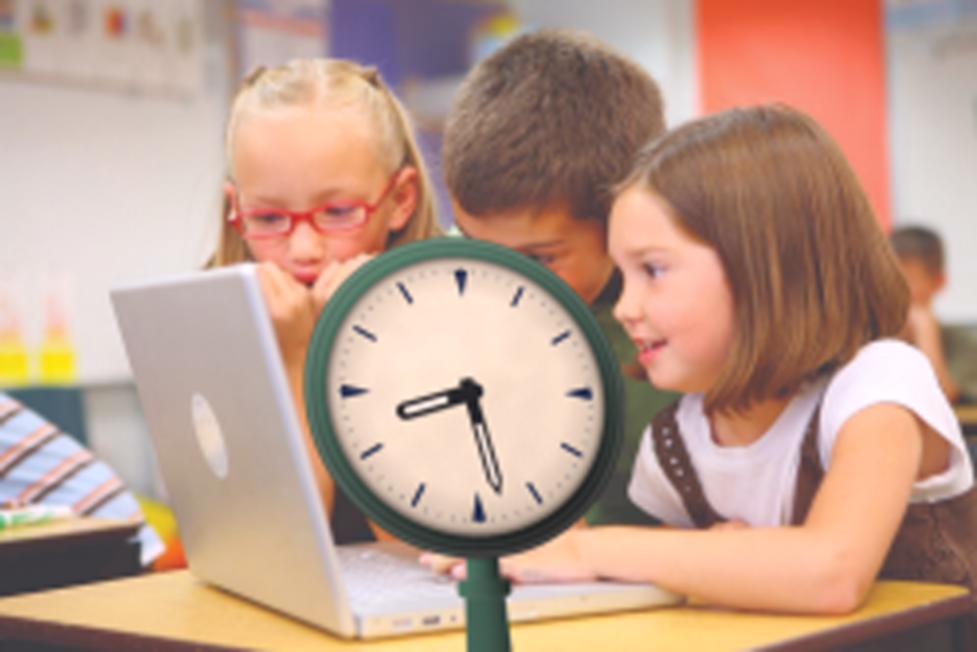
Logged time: 8:28
